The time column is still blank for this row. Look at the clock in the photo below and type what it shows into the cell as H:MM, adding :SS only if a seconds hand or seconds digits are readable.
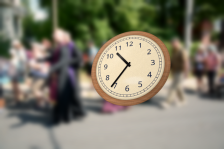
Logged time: 10:36
